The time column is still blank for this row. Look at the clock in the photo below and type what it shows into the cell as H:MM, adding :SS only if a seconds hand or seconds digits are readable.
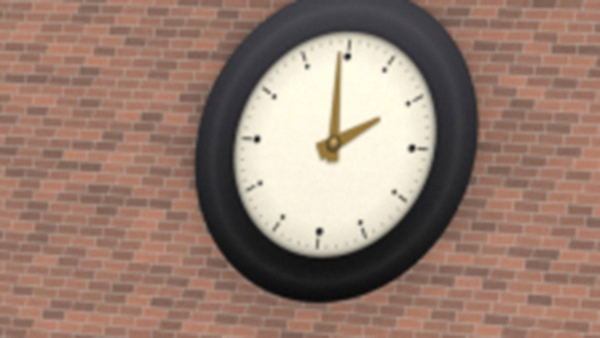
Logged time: 1:59
